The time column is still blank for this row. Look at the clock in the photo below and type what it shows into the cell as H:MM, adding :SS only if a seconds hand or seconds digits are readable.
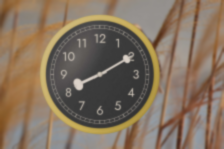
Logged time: 8:10
